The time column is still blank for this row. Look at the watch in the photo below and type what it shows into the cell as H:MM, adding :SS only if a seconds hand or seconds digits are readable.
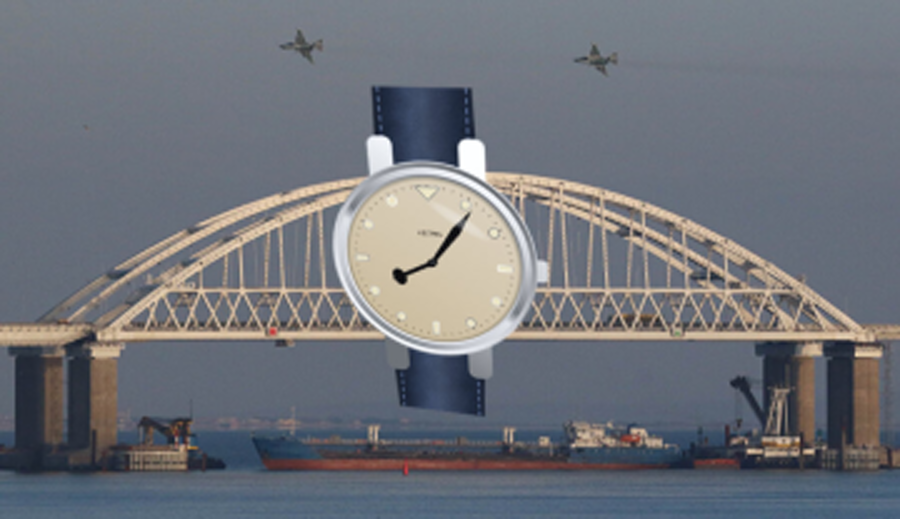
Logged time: 8:06
